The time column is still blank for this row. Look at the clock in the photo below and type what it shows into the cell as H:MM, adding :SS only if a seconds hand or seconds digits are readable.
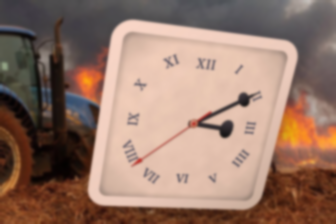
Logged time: 3:09:38
